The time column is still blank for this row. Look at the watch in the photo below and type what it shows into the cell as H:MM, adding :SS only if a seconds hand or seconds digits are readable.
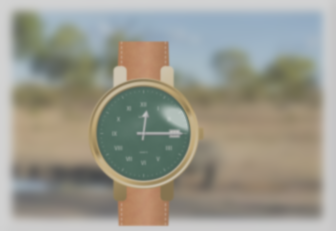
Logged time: 12:15
